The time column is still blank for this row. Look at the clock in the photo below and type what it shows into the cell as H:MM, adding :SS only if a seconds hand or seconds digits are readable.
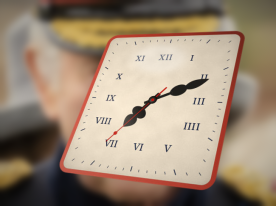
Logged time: 7:10:36
